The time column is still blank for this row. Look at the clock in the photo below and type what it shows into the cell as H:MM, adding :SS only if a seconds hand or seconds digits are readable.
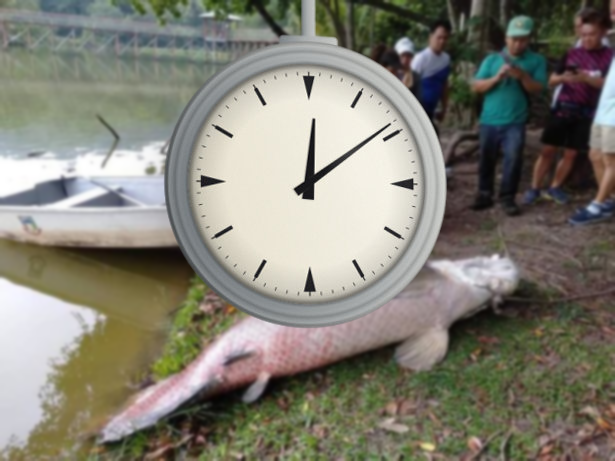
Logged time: 12:09
